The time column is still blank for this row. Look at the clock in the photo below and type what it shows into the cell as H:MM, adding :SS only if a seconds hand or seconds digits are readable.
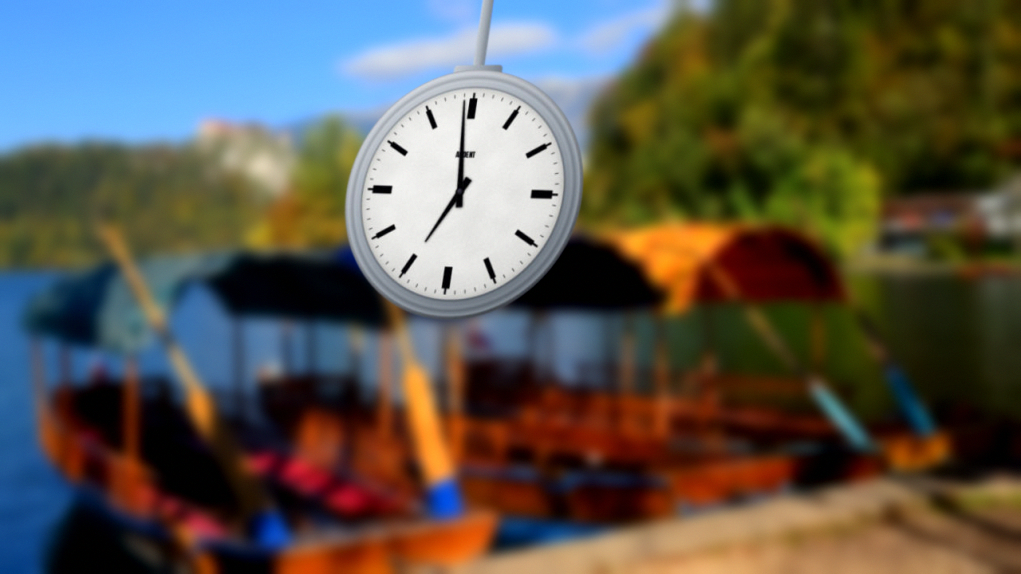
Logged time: 6:59
